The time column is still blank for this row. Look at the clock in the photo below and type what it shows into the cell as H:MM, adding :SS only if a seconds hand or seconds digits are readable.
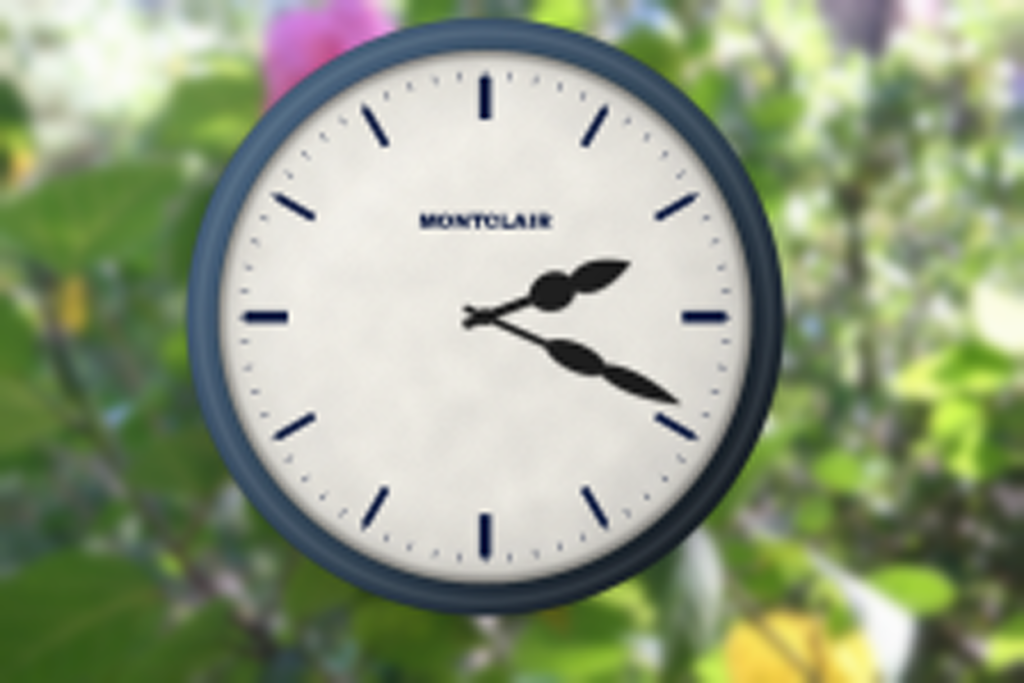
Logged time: 2:19
